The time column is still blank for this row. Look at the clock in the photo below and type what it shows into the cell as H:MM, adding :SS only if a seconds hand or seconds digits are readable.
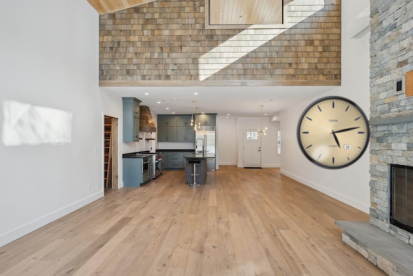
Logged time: 5:13
